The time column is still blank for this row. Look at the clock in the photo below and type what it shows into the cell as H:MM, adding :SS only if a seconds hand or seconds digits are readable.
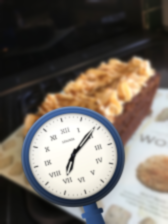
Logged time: 7:09
